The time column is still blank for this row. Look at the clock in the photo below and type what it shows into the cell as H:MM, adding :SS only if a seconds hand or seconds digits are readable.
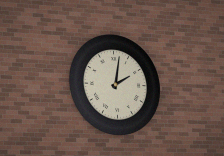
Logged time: 2:02
